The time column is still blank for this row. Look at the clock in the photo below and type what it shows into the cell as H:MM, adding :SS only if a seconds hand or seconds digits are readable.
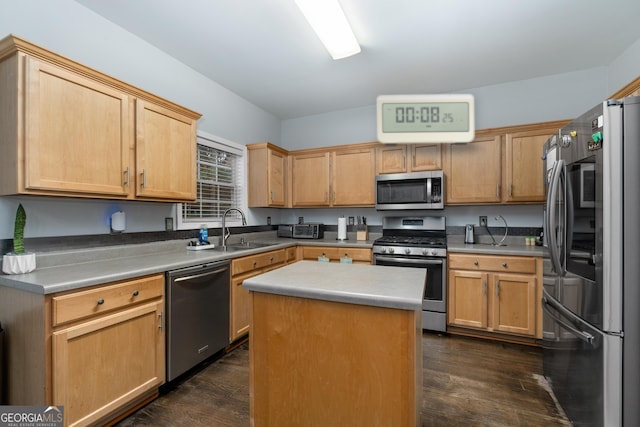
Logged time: 0:08
